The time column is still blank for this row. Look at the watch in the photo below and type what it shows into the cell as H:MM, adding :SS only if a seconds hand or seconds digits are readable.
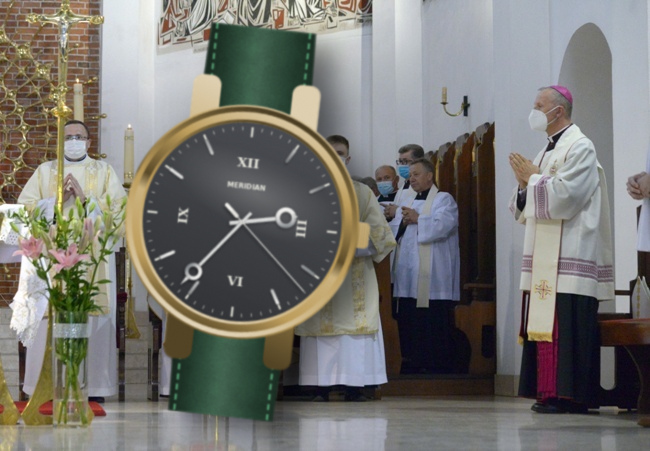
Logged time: 2:36:22
